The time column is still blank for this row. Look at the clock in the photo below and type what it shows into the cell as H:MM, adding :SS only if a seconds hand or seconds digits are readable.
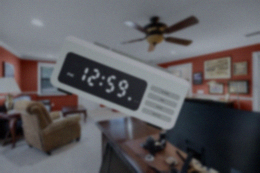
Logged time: 12:59
